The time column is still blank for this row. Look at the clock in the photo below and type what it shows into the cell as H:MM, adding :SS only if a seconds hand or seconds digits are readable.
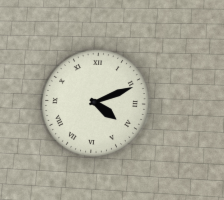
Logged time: 4:11
